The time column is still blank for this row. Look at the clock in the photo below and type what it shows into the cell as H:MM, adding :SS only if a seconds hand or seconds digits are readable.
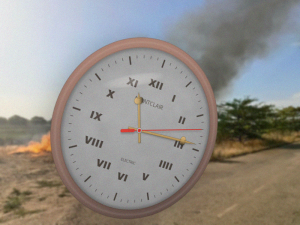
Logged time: 11:14:12
